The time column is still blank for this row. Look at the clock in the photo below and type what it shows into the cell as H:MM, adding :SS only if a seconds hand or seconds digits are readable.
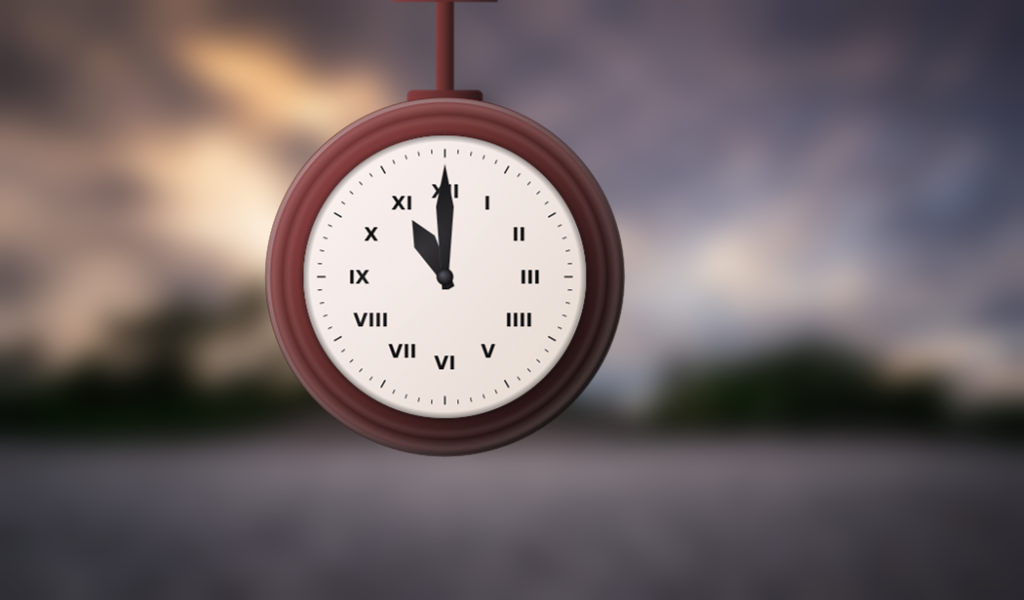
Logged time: 11:00
